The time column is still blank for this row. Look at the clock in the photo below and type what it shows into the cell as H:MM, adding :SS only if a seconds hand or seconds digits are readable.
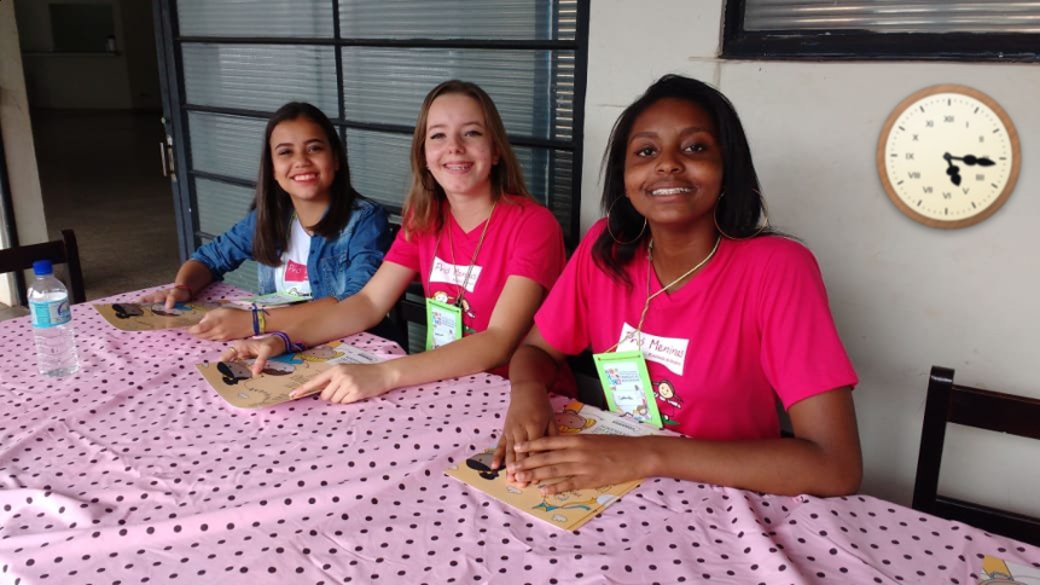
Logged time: 5:16
